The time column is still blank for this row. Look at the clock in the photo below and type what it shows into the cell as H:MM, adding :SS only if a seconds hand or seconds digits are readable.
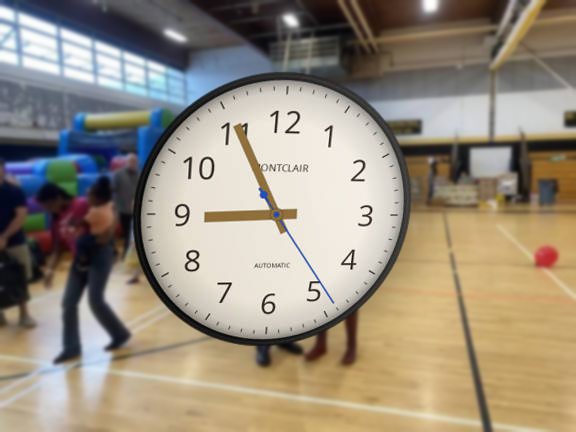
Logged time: 8:55:24
